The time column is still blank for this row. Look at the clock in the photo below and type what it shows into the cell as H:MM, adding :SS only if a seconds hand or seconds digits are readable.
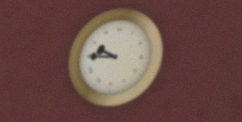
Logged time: 9:45
